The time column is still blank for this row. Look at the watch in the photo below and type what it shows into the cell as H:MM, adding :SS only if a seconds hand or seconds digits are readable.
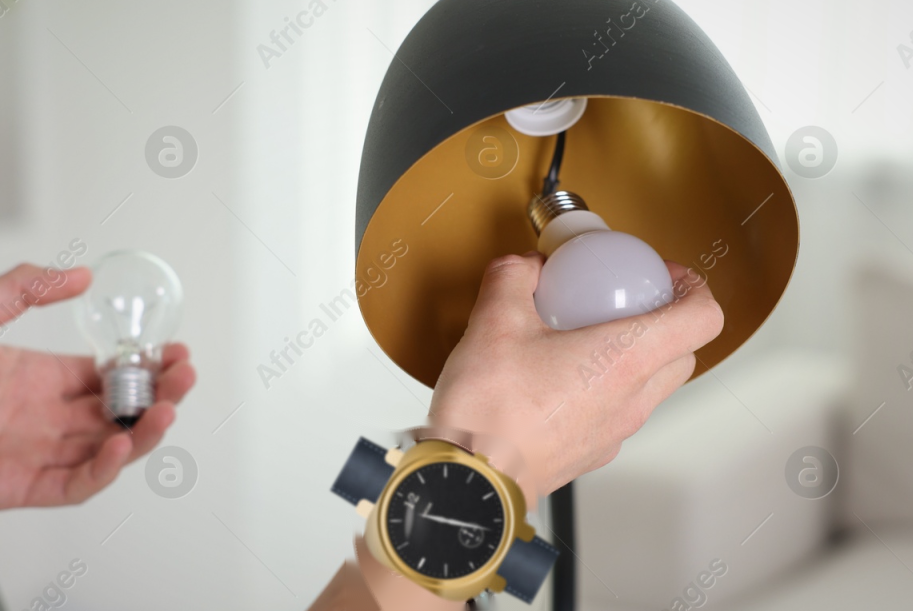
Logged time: 11:27
